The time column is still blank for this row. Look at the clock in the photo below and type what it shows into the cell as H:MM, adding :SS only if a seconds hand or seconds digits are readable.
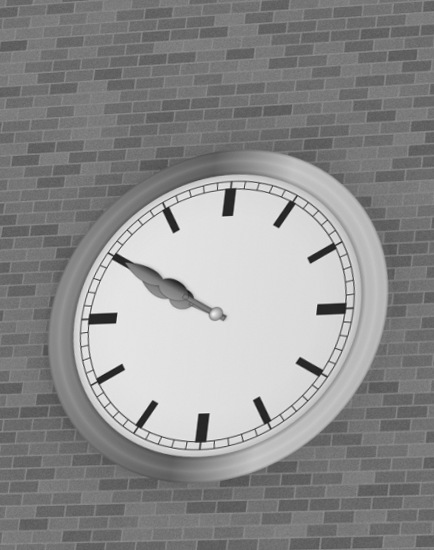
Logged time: 9:50
